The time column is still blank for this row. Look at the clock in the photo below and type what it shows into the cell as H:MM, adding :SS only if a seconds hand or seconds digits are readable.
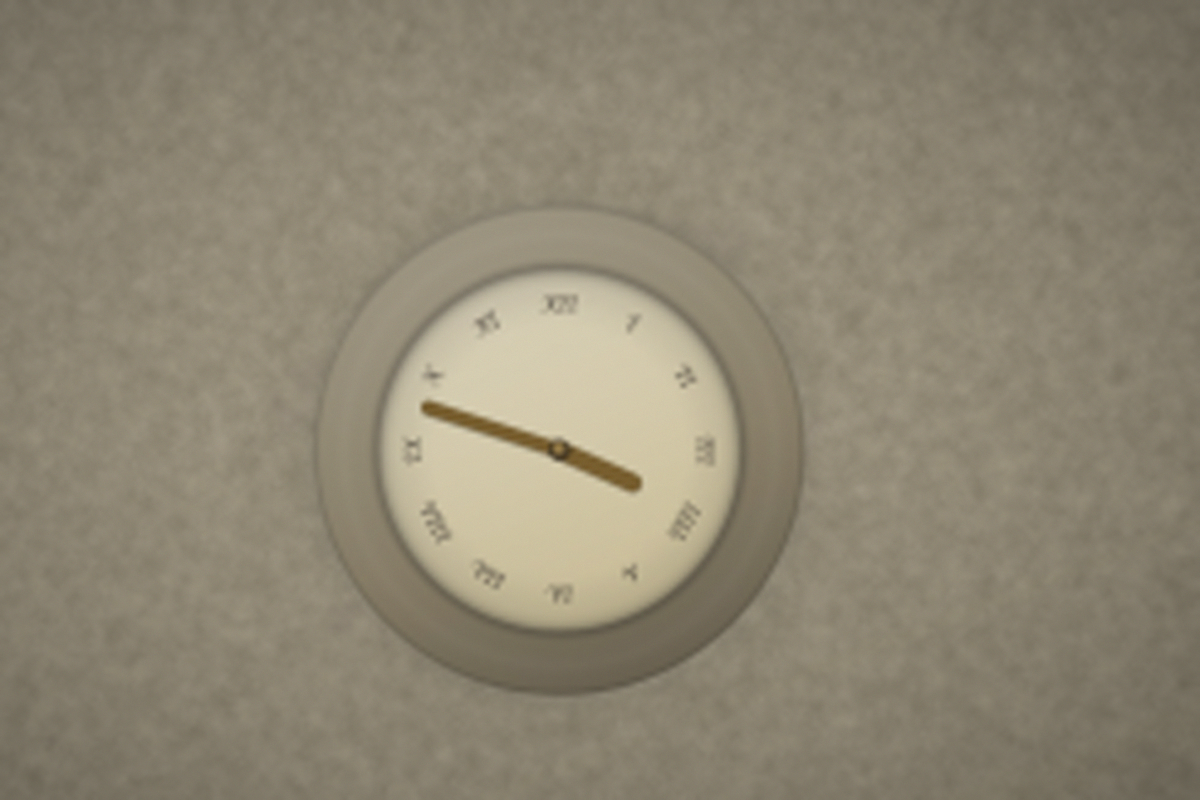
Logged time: 3:48
